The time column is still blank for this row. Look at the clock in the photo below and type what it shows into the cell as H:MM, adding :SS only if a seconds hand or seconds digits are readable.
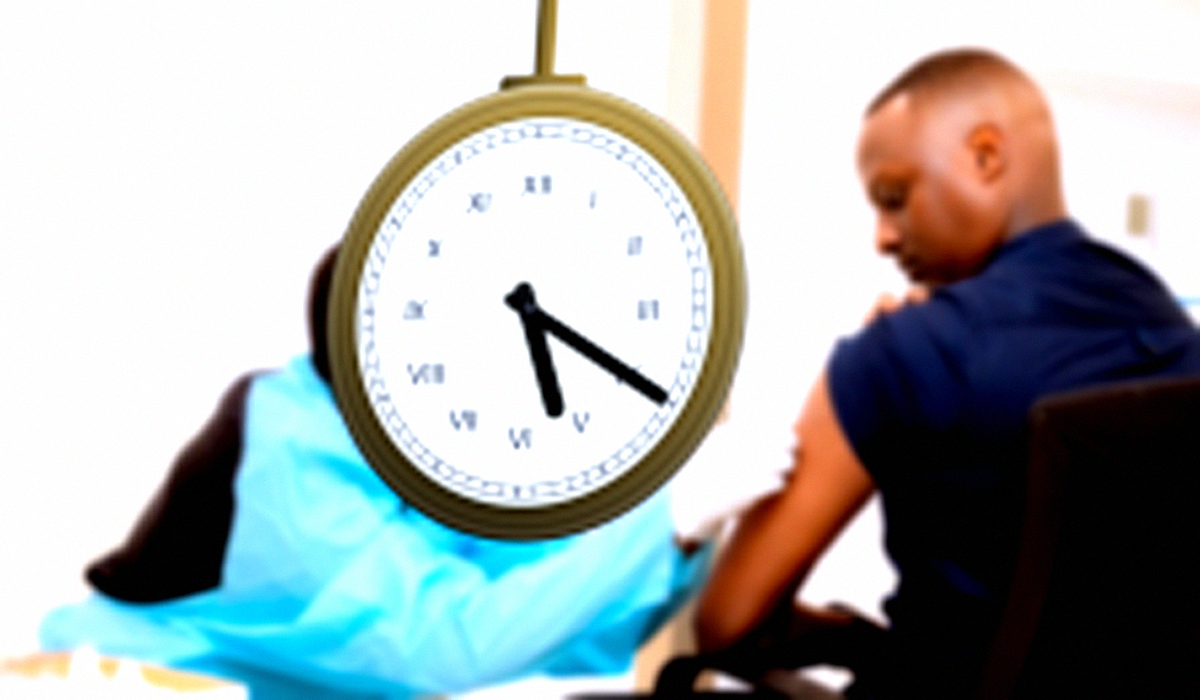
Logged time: 5:20
